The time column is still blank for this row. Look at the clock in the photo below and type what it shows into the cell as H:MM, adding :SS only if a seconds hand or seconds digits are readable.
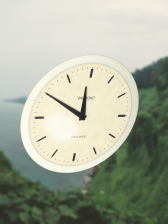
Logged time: 11:50
